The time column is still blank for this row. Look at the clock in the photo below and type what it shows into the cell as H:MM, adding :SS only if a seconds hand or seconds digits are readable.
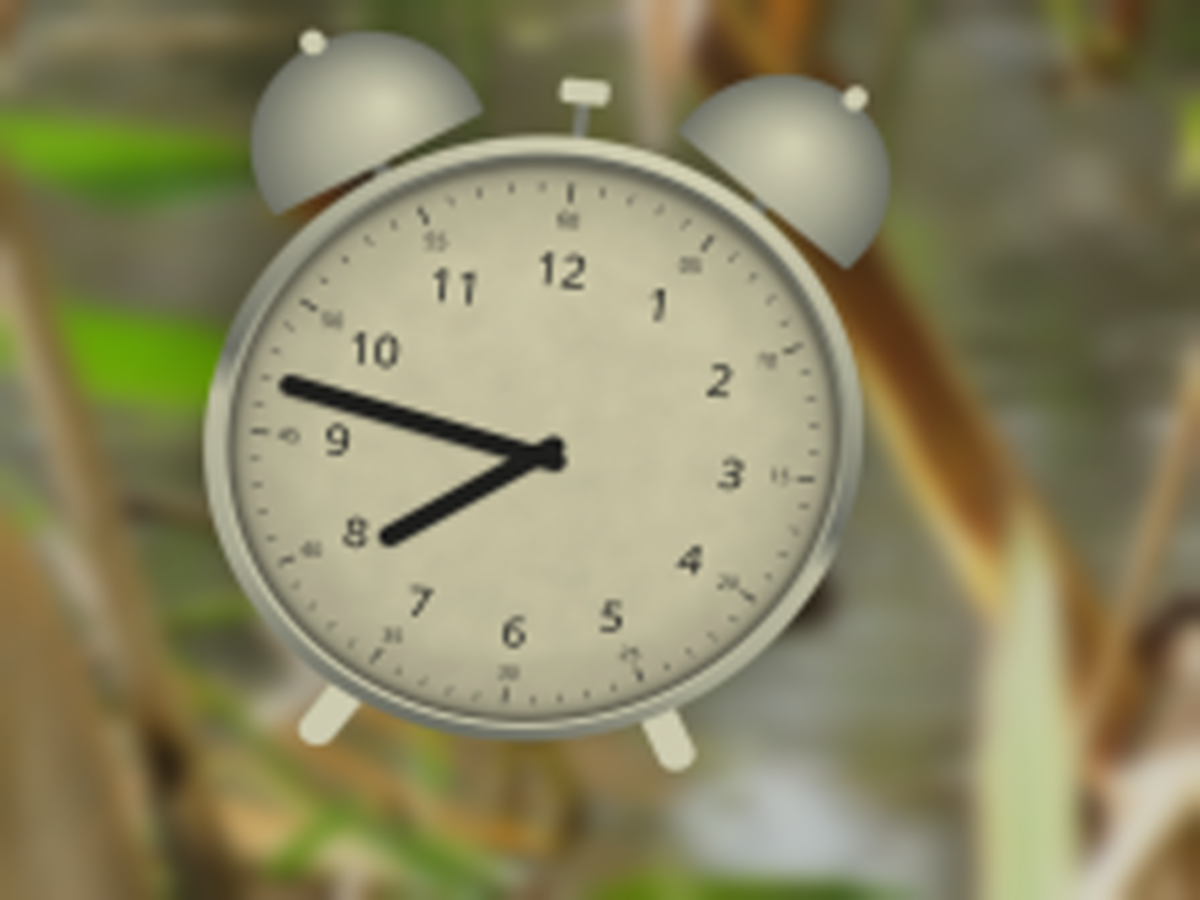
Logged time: 7:47
